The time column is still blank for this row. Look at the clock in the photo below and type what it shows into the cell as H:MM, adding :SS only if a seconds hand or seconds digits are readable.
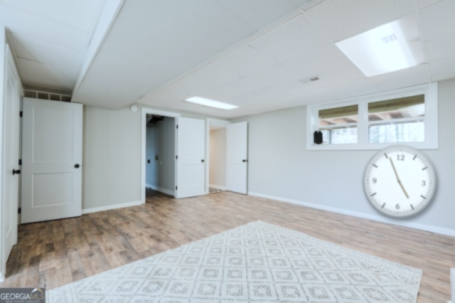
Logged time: 4:56
